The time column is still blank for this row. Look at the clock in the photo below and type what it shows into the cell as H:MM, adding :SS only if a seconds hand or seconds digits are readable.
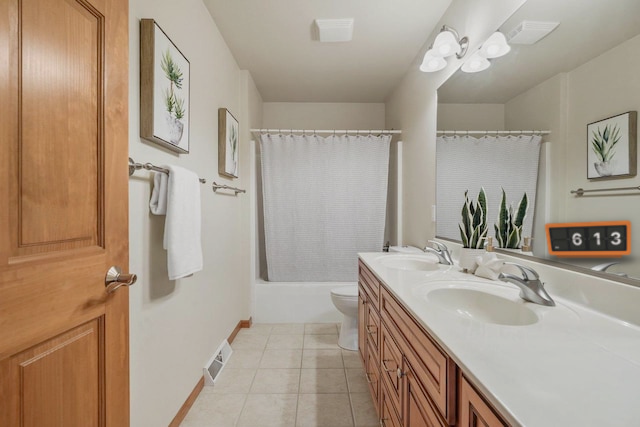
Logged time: 6:13
